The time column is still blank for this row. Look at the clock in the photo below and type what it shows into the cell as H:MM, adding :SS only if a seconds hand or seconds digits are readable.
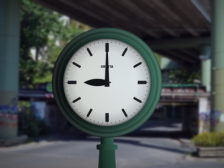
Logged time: 9:00
